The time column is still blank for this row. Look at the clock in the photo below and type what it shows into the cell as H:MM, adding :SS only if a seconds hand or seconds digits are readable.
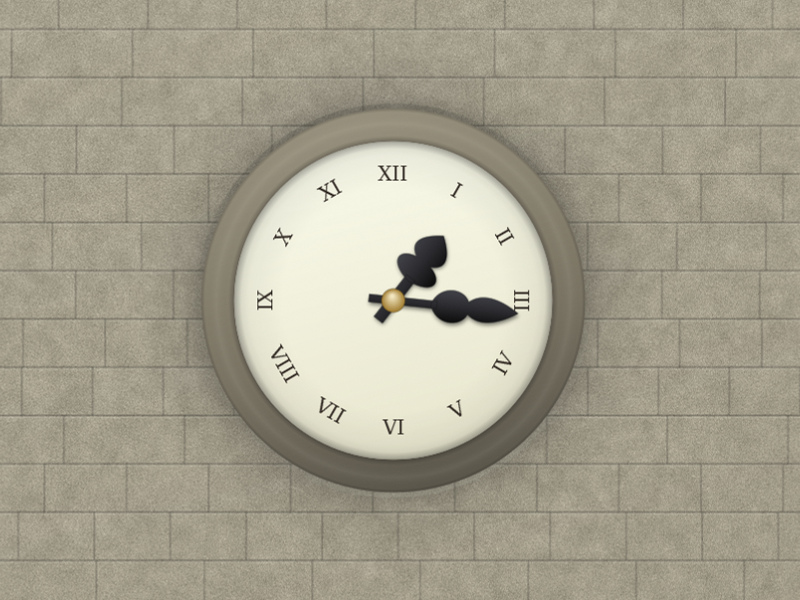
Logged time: 1:16
